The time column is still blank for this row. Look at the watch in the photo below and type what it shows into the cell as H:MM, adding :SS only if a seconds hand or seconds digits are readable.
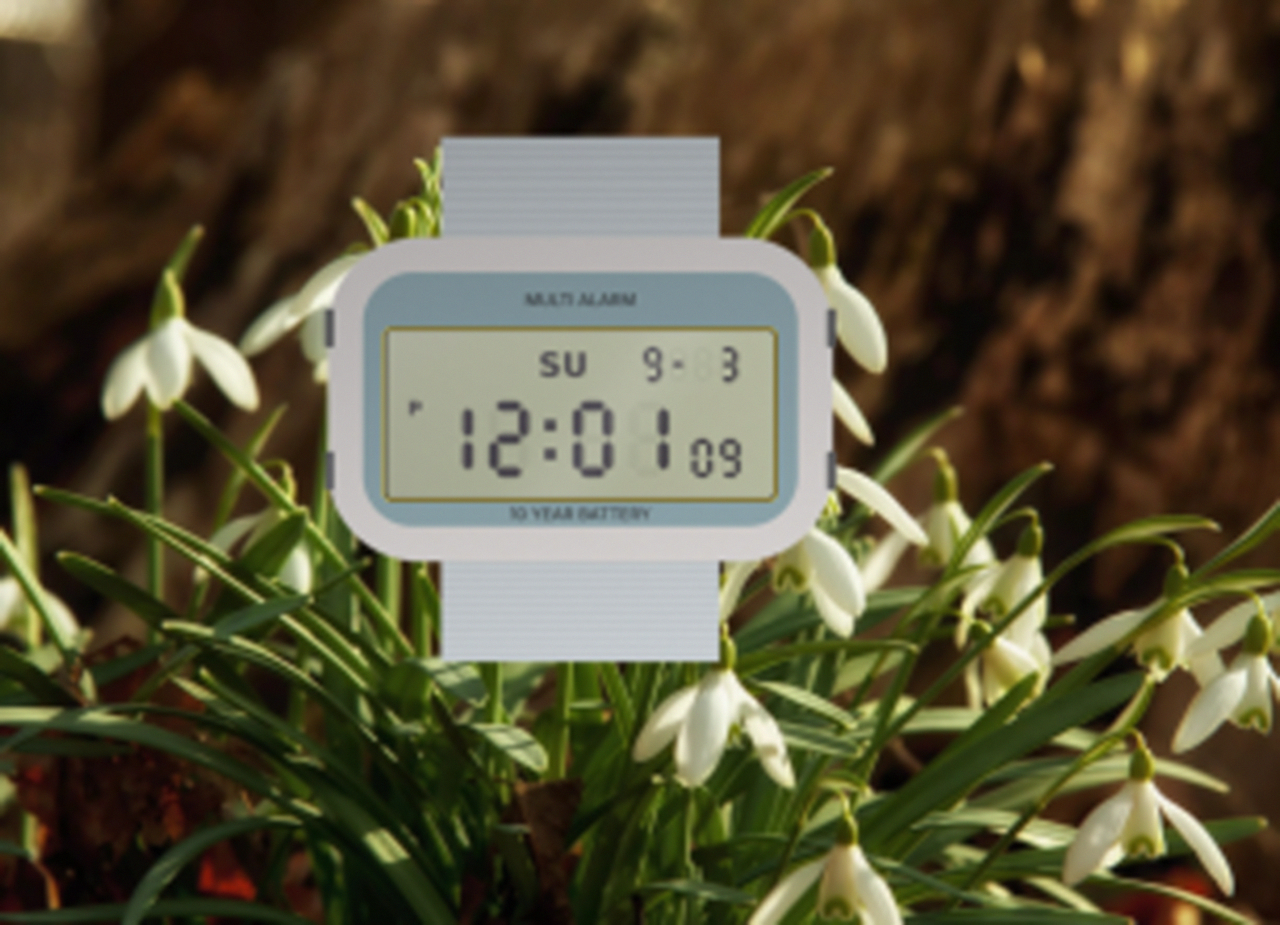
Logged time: 12:01:09
